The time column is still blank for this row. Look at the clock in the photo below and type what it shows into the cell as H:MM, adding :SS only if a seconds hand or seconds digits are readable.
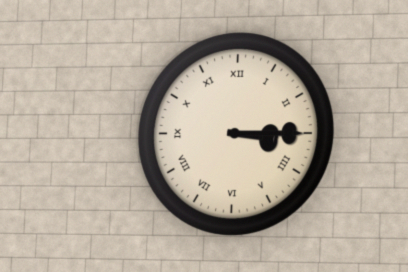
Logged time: 3:15
